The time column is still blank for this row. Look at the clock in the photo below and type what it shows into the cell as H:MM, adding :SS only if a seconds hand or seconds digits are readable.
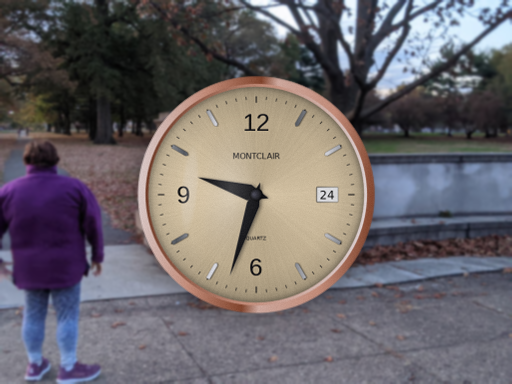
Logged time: 9:33
